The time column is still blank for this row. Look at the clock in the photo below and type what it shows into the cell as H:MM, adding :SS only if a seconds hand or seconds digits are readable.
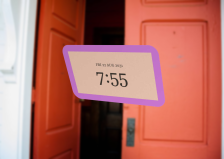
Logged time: 7:55
